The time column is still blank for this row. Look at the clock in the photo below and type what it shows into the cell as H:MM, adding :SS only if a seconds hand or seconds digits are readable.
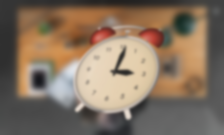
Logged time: 3:01
